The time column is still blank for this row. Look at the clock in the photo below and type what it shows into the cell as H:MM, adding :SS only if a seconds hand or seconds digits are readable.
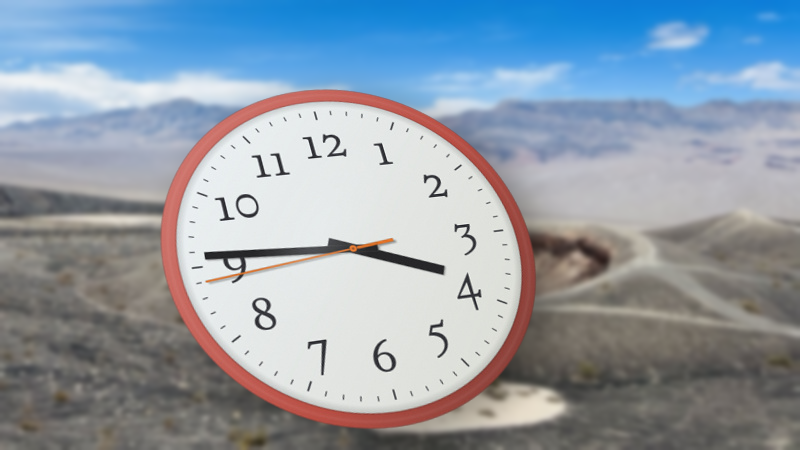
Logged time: 3:45:44
